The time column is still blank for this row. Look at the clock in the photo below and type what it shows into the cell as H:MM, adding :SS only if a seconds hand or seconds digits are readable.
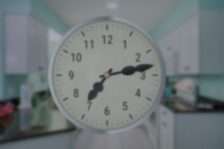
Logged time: 7:13
